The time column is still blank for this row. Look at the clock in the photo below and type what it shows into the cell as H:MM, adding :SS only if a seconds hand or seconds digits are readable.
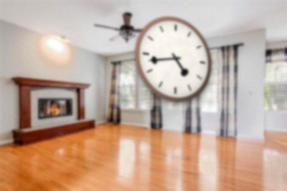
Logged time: 4:43
